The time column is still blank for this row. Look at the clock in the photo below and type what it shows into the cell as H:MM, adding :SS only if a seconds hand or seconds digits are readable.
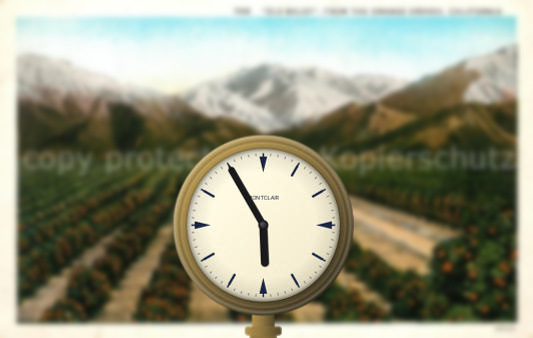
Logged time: 5:55
